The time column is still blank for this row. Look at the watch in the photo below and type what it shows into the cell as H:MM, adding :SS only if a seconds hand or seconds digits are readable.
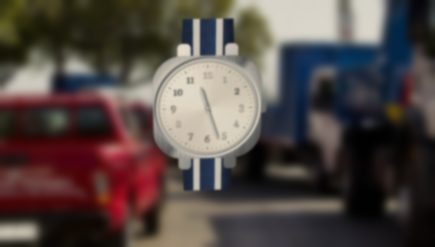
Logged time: 11:27
